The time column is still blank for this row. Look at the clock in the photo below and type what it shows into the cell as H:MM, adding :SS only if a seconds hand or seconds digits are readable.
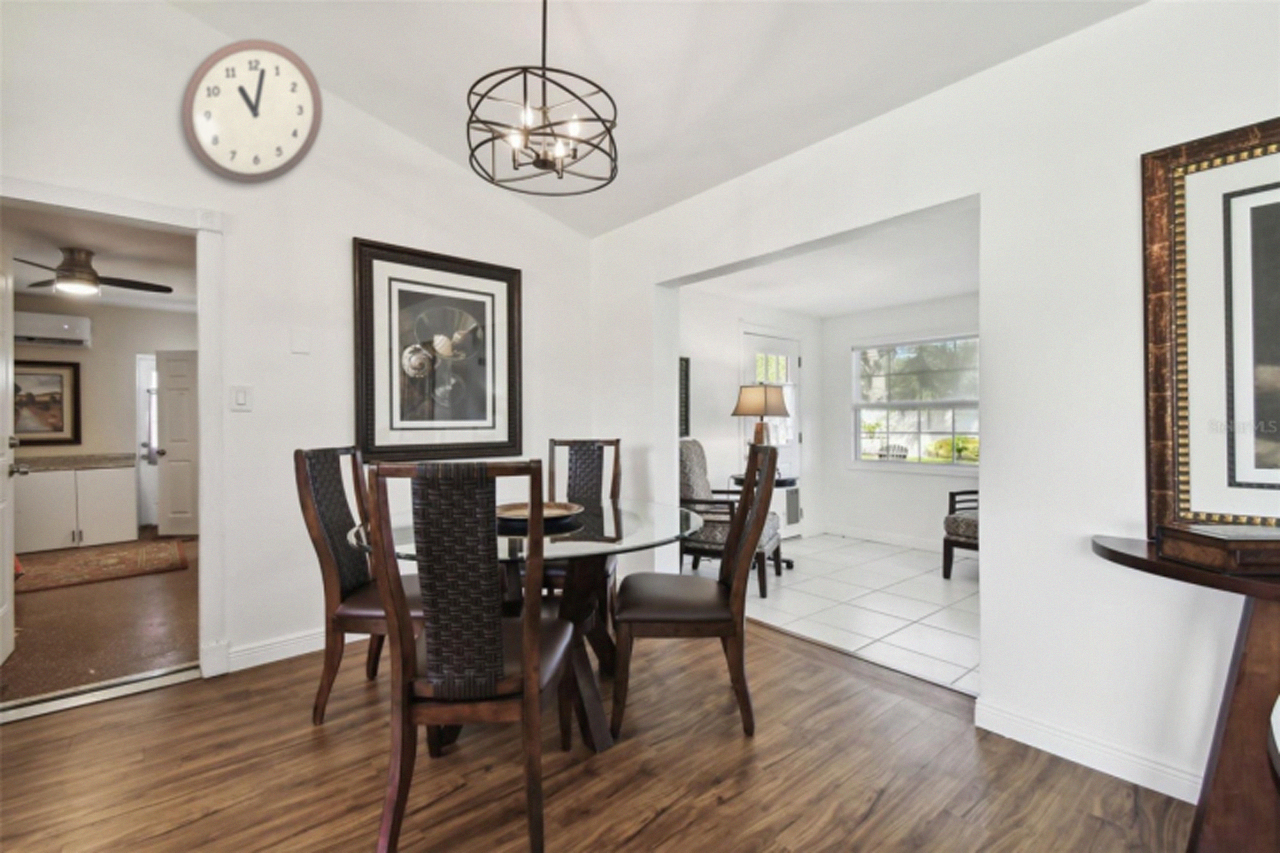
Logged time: 11:02
